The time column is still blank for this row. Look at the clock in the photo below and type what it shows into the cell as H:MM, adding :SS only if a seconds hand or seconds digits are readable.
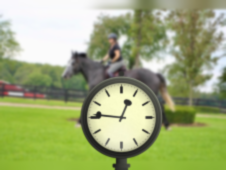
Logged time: 12:46
